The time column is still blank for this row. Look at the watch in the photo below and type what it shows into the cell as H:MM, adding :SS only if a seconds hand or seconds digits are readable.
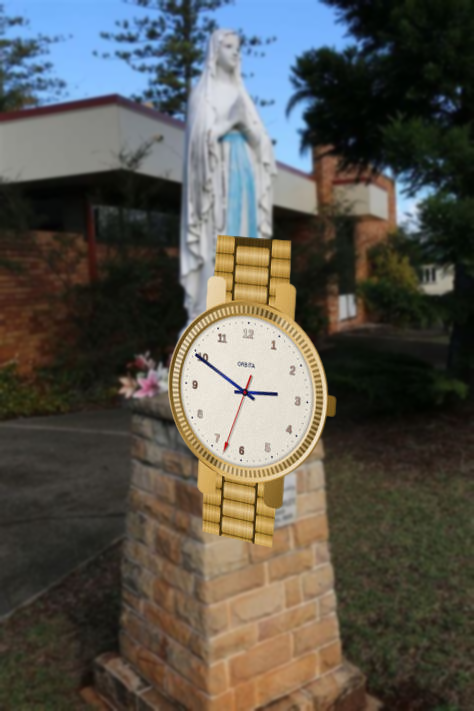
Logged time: 2:49:33
